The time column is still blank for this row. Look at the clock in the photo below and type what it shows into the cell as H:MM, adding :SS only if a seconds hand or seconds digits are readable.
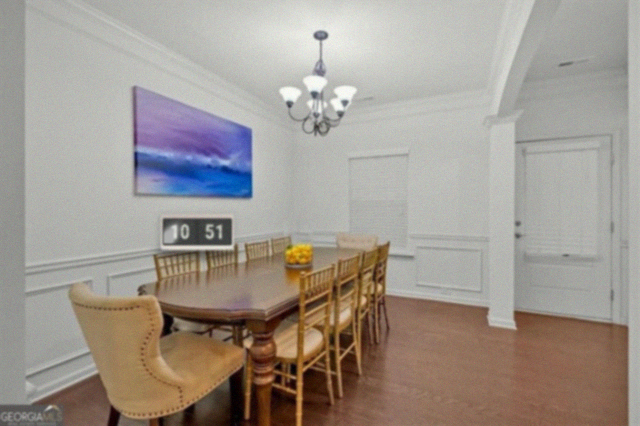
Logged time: 10:51
